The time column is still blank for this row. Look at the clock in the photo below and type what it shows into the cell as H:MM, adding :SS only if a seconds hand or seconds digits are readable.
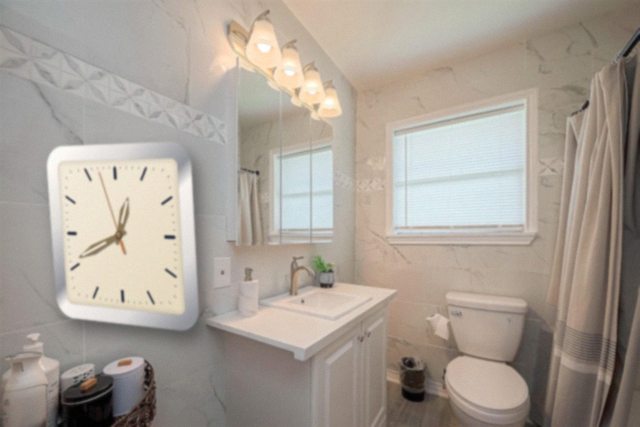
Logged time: 12:40:57
